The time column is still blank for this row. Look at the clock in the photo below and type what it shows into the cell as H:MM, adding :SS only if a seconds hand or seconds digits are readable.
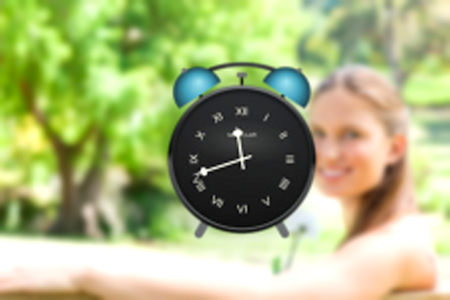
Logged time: 11:42
